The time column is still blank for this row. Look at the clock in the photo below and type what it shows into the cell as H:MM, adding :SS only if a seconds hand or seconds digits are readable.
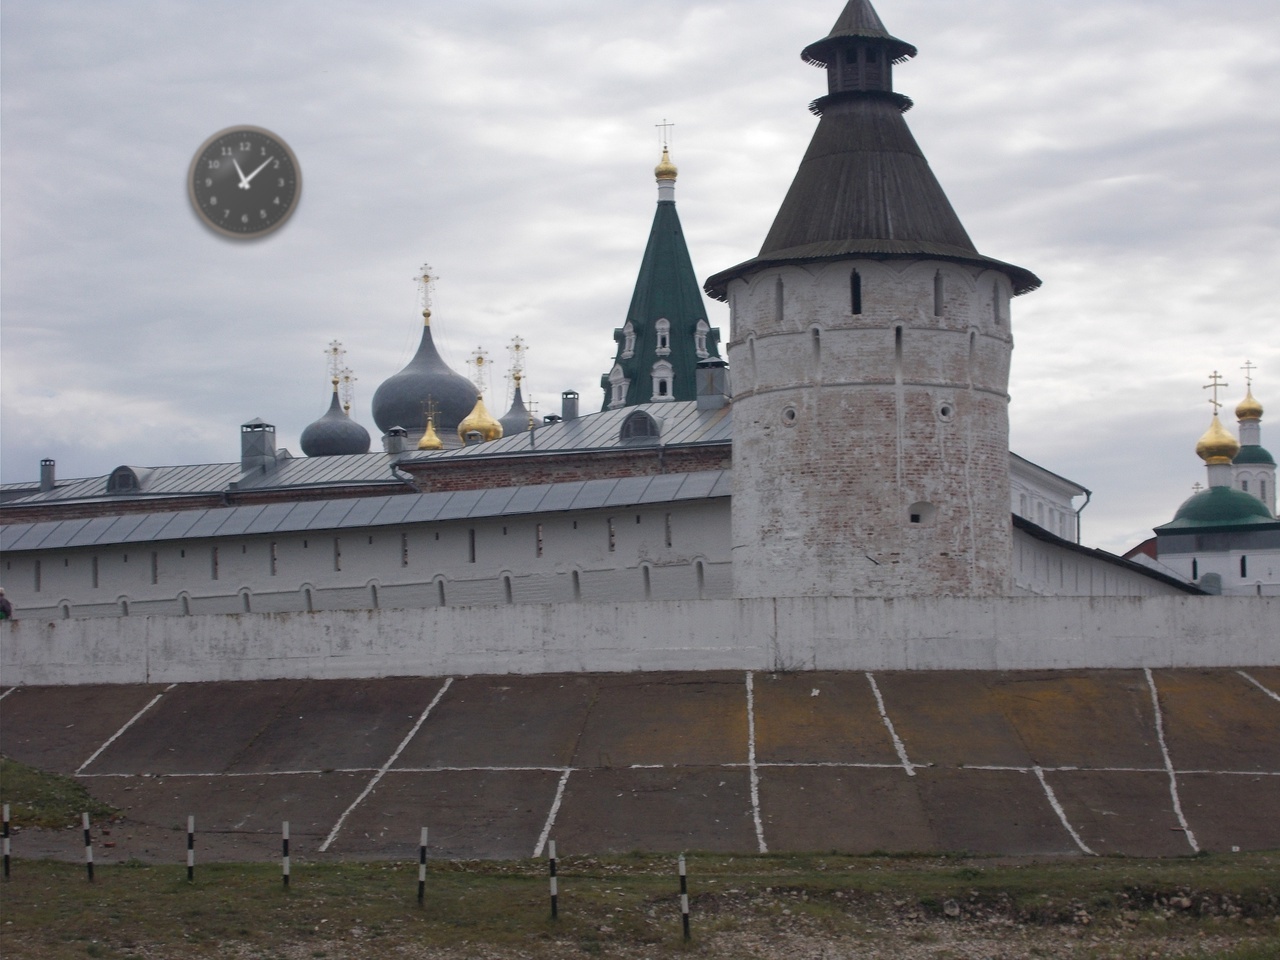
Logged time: 11:08
